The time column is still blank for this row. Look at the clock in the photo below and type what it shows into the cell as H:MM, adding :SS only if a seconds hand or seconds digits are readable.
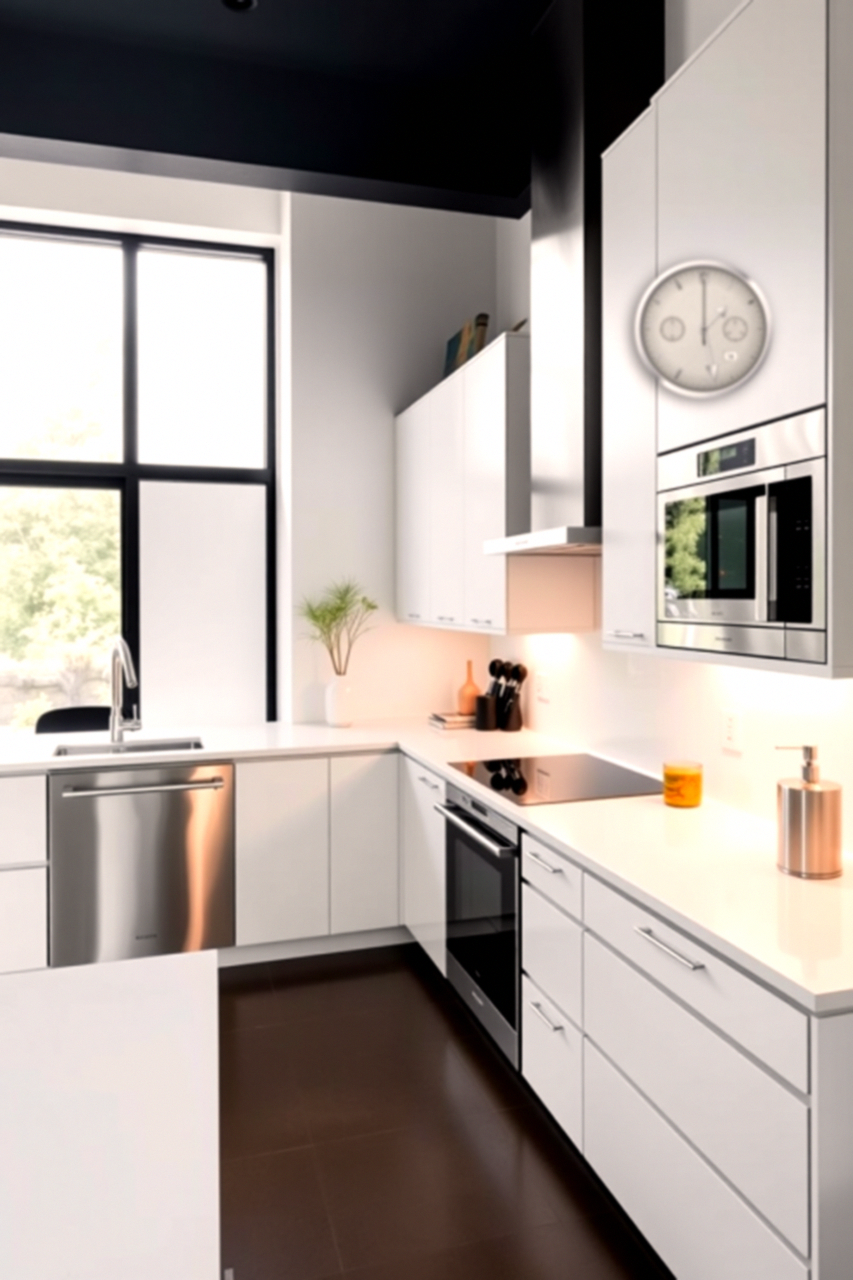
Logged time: 1:28
